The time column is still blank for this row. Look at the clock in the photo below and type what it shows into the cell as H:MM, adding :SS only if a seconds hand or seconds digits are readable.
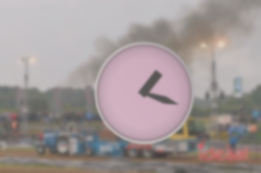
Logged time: 1:18
